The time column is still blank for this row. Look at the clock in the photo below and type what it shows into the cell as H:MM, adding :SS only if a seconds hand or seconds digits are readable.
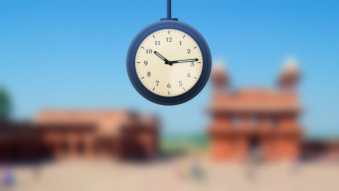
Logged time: 10:14
